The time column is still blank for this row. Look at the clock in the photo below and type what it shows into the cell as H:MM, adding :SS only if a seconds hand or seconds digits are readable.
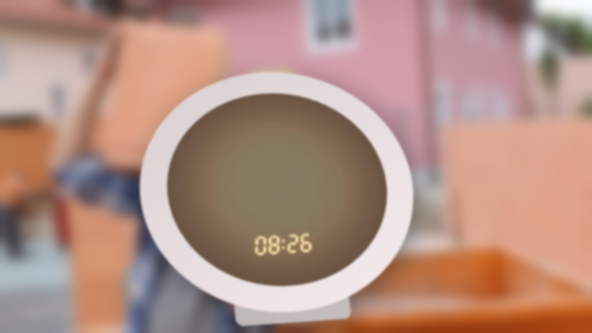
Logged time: 8:26
